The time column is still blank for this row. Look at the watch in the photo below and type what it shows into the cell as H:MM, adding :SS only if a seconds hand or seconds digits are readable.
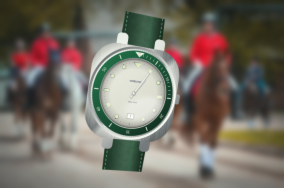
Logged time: 1:05
